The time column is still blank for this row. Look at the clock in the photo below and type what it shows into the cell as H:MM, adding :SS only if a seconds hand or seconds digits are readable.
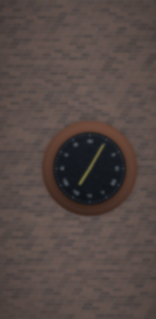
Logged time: 7:05
